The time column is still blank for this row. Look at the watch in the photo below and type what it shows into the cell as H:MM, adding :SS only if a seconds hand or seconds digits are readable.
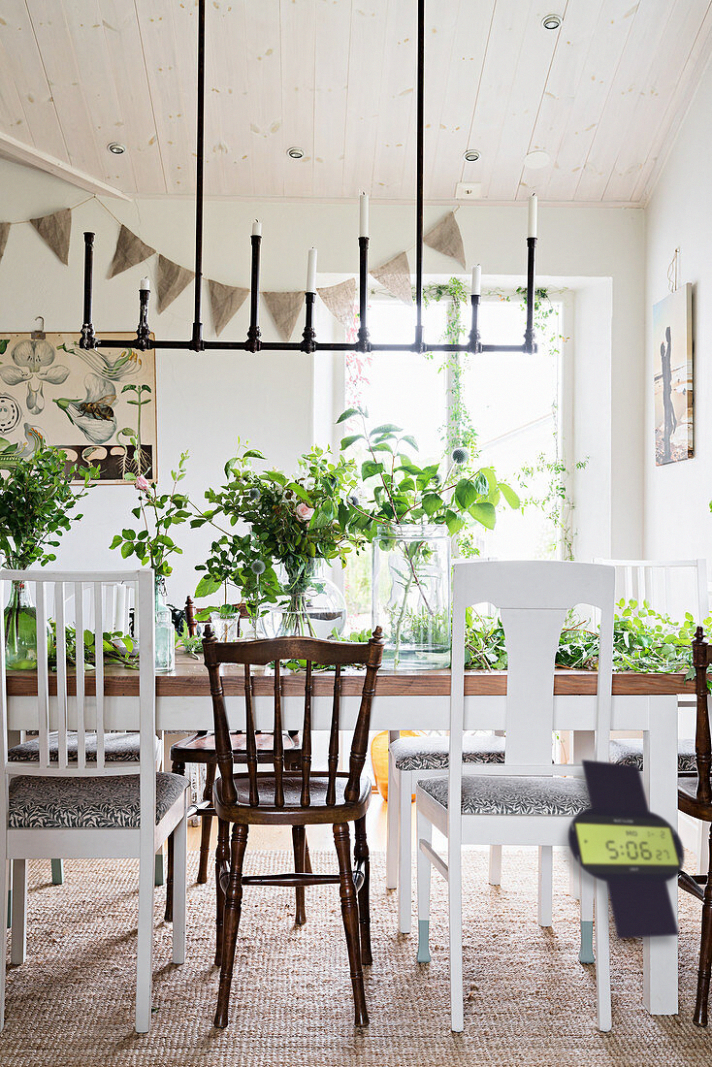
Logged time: 5:06
